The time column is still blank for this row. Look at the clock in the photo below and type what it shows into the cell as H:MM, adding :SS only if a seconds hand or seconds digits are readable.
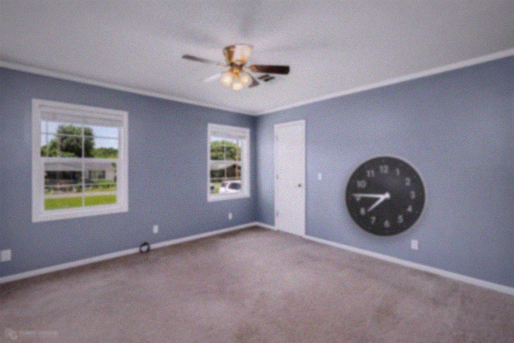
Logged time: 7:46
